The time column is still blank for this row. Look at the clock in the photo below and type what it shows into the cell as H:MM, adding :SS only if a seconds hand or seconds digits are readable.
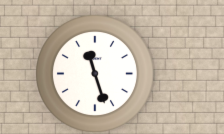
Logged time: 11:27
